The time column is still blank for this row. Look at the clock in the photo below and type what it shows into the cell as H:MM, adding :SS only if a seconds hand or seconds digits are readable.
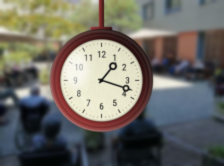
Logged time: 1:18
